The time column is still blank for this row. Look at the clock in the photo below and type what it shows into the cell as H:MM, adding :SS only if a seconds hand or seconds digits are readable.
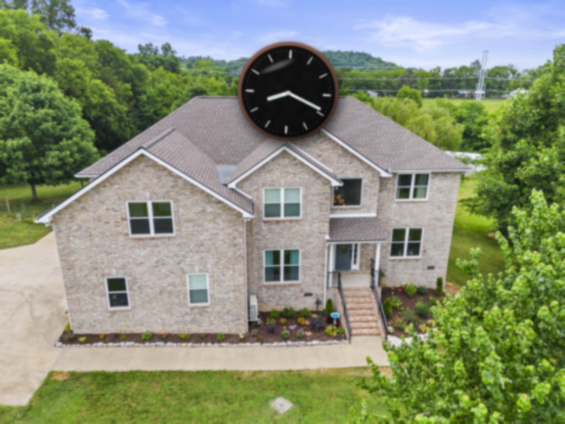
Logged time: 8:19
